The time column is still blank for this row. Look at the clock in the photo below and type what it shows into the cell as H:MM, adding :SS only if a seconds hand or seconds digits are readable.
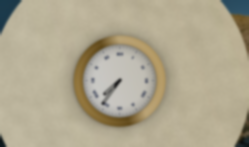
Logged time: 7:36
